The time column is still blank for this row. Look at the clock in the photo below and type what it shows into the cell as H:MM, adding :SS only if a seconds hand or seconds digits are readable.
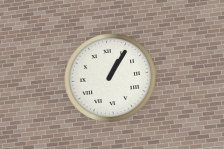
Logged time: 1:06
